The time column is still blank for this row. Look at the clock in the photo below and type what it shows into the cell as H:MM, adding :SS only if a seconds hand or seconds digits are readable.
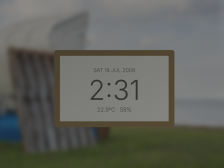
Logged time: 2:31
